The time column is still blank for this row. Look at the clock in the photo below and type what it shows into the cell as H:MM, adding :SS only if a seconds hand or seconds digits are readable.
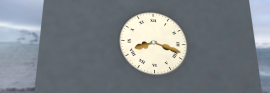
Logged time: 8:18
